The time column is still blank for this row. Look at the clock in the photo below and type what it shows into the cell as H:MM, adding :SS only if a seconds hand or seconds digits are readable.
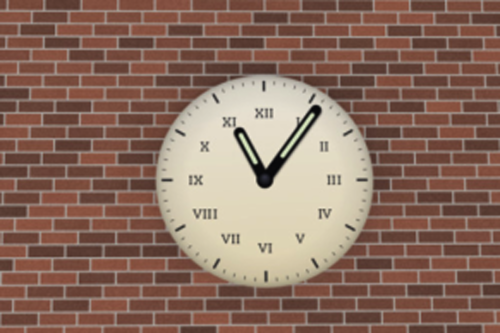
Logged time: 11:06
